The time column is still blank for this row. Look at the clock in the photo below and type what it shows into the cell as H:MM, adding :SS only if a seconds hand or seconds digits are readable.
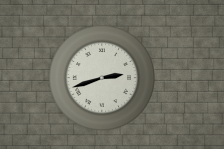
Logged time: 2:42
